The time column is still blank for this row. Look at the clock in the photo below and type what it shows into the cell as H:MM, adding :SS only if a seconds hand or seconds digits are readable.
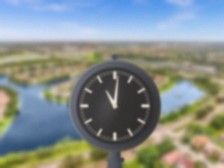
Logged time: 11:01
